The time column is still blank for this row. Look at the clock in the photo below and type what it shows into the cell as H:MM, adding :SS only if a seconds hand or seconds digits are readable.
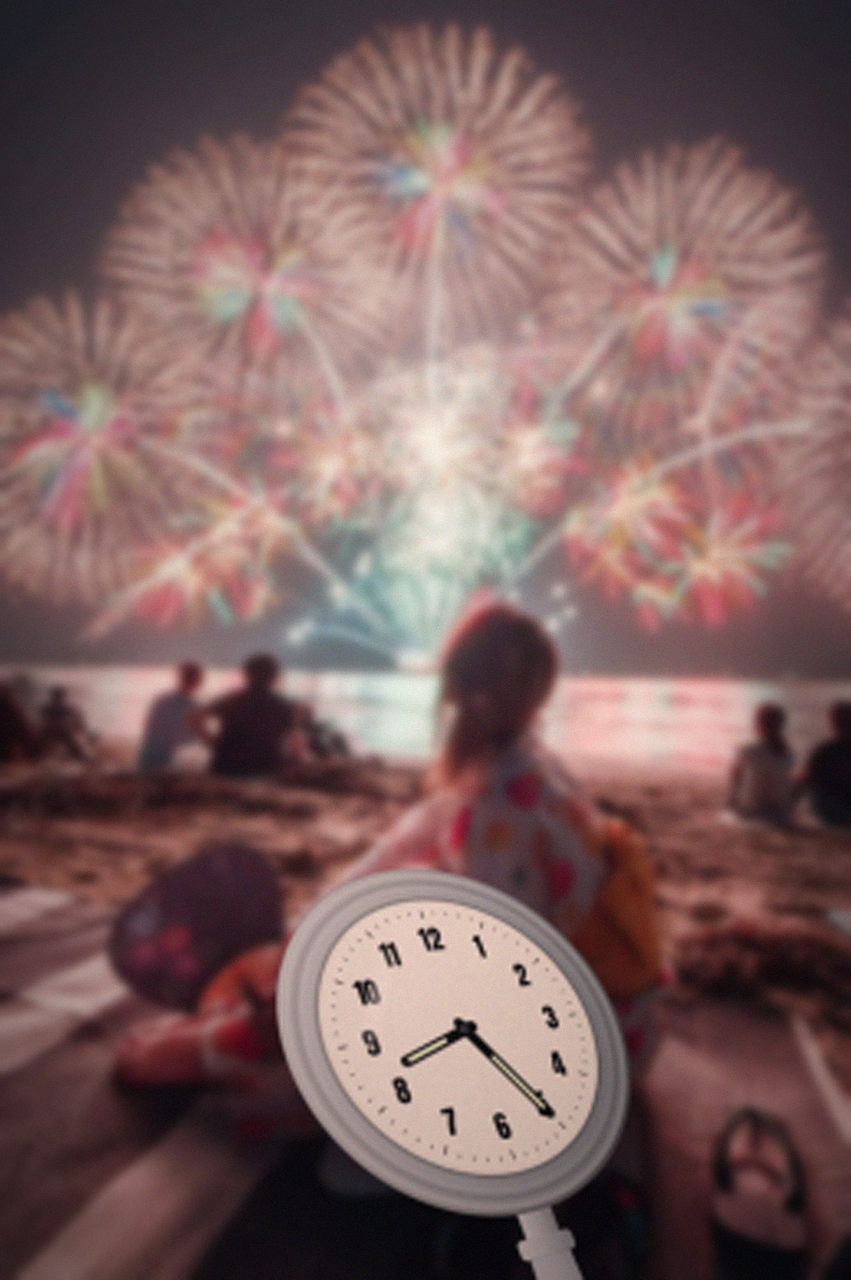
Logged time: 8:25
